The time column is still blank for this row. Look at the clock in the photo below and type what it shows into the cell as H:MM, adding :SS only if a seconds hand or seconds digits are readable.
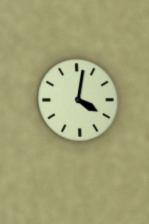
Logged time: 4:02
